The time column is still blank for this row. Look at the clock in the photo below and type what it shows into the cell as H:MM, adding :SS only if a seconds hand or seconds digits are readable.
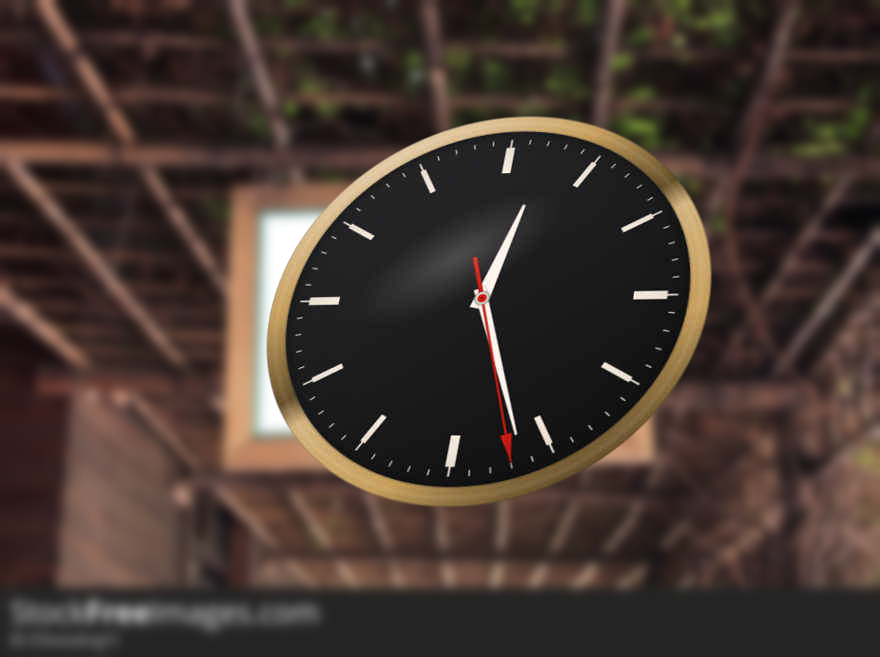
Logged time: 12:26:27
